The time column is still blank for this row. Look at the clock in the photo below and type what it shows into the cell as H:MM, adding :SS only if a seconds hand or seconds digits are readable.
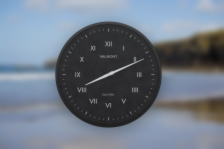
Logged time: 8:11
